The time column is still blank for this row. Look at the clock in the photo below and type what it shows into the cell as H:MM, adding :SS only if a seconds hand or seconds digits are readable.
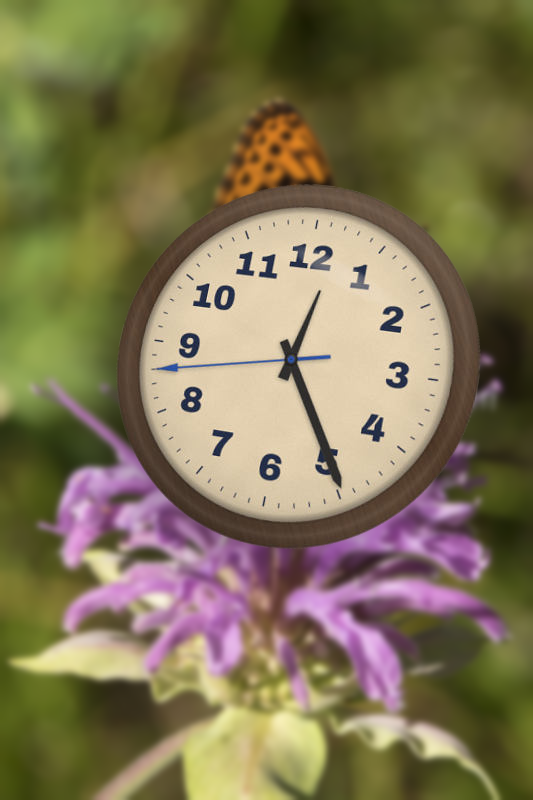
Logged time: 12:24:43
